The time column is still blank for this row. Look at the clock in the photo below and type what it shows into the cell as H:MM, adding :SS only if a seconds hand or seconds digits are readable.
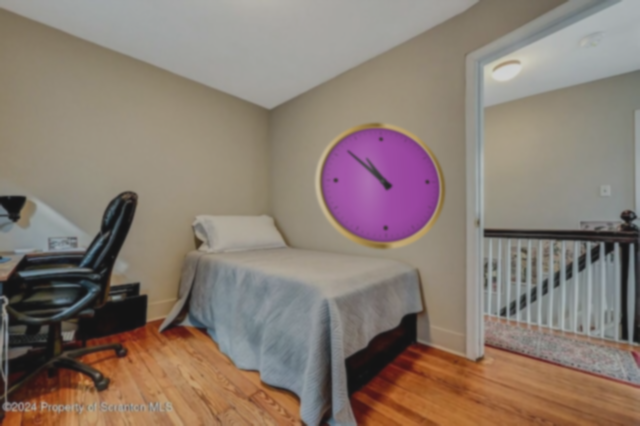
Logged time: 10:52
